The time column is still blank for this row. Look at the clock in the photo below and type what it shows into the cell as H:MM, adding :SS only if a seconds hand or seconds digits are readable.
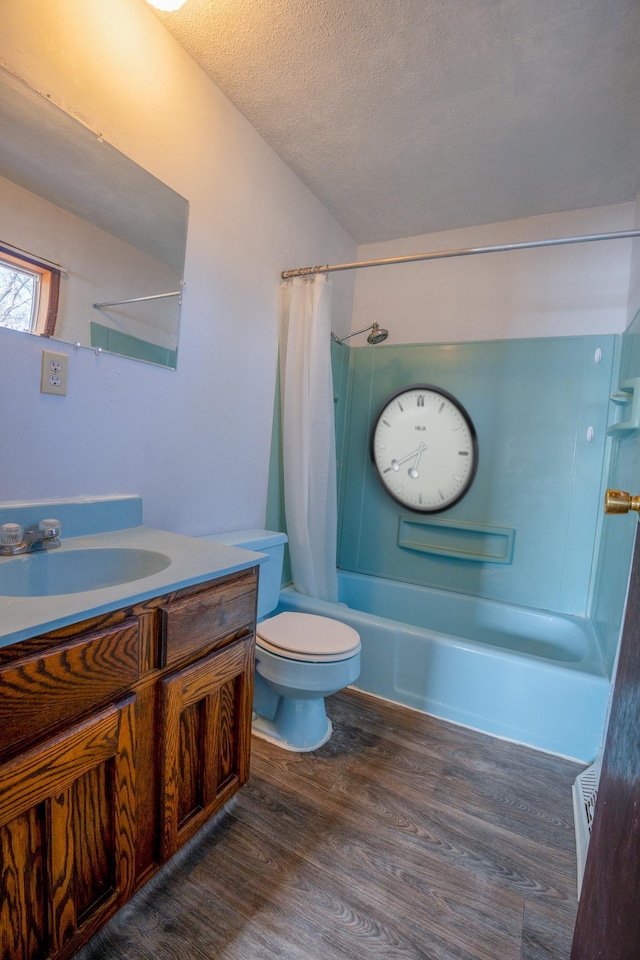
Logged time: 6:40
